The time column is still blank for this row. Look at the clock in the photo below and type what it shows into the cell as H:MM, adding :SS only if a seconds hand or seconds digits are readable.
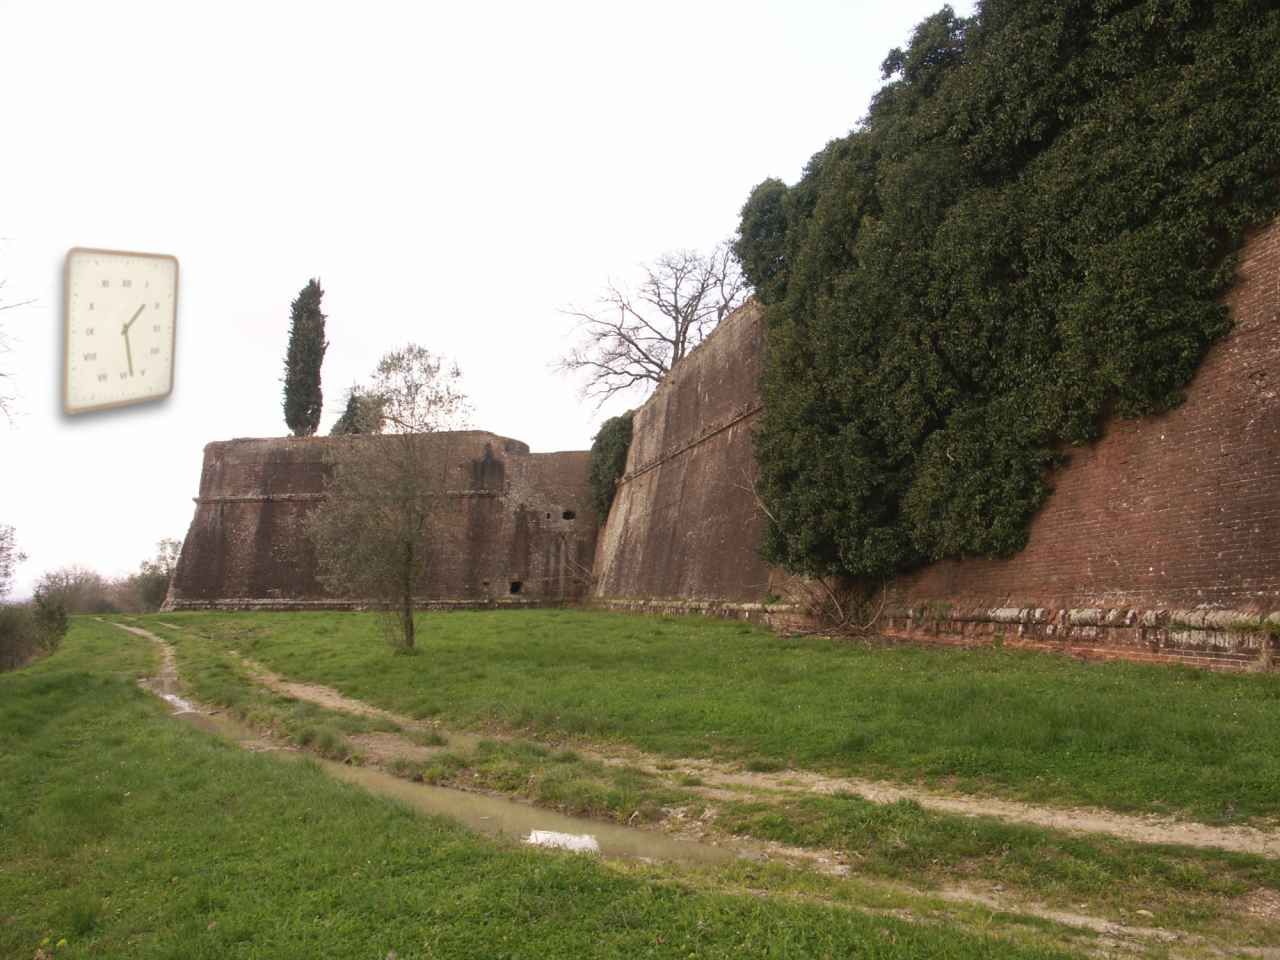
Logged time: 1:28
